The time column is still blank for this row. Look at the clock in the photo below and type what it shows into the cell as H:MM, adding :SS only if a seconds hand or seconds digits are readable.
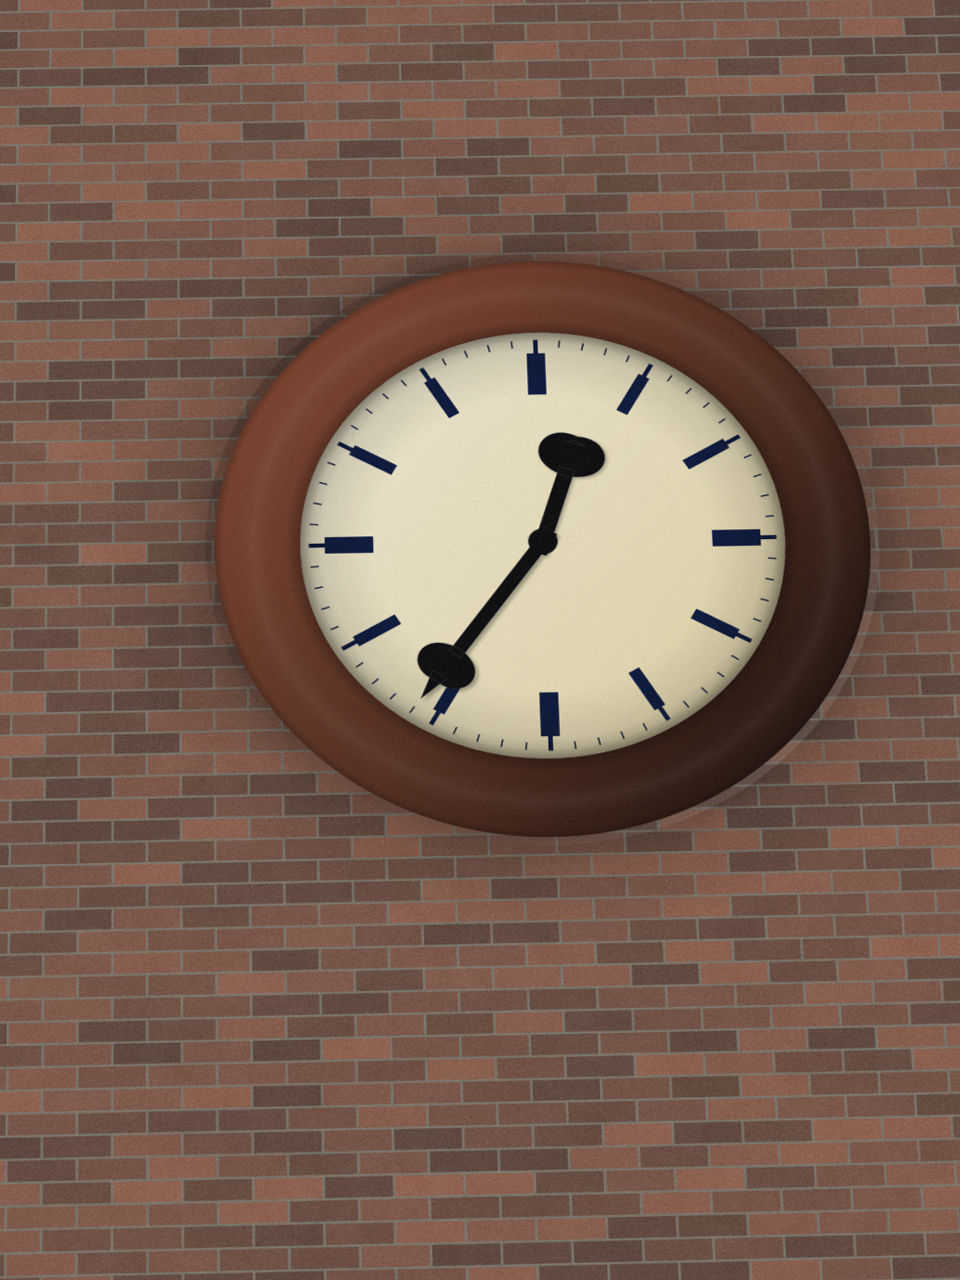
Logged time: 12:36
